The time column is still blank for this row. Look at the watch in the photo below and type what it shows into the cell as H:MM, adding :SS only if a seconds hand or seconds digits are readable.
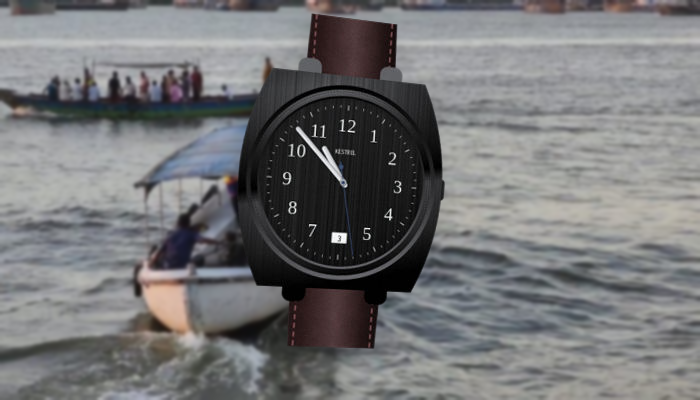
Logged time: 10:52:28
